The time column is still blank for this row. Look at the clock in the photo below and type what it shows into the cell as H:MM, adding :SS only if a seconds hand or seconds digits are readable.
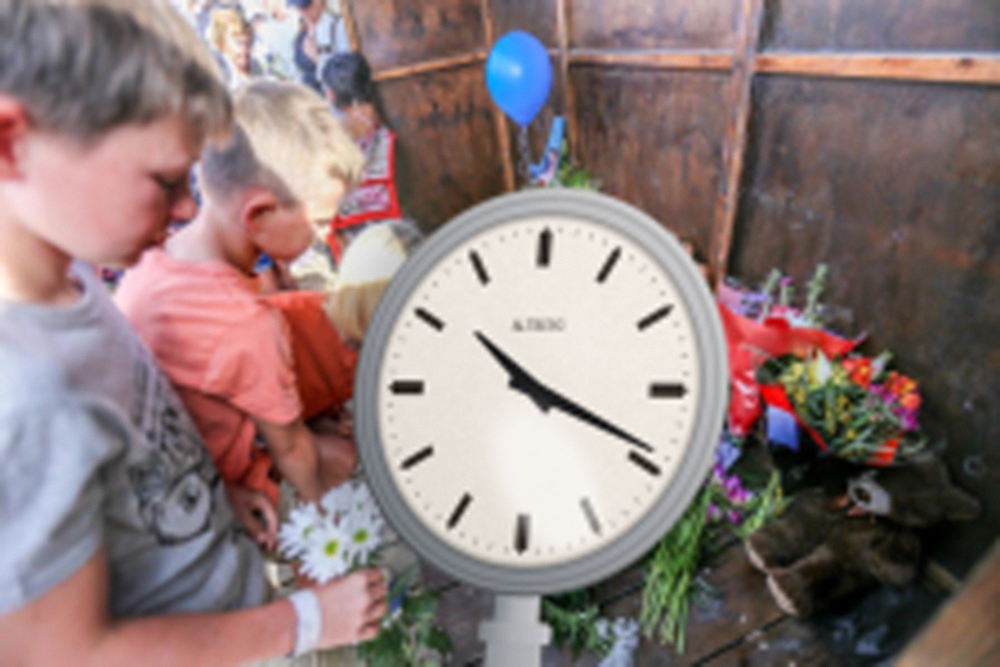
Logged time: 10:19
